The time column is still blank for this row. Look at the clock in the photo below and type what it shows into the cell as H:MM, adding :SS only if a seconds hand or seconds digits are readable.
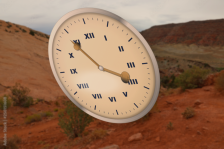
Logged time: 3:54
